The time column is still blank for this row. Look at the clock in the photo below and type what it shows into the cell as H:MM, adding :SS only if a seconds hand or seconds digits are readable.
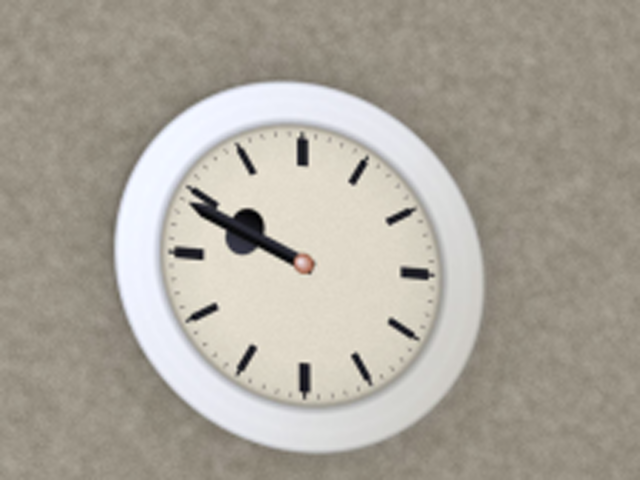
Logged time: 9:49
